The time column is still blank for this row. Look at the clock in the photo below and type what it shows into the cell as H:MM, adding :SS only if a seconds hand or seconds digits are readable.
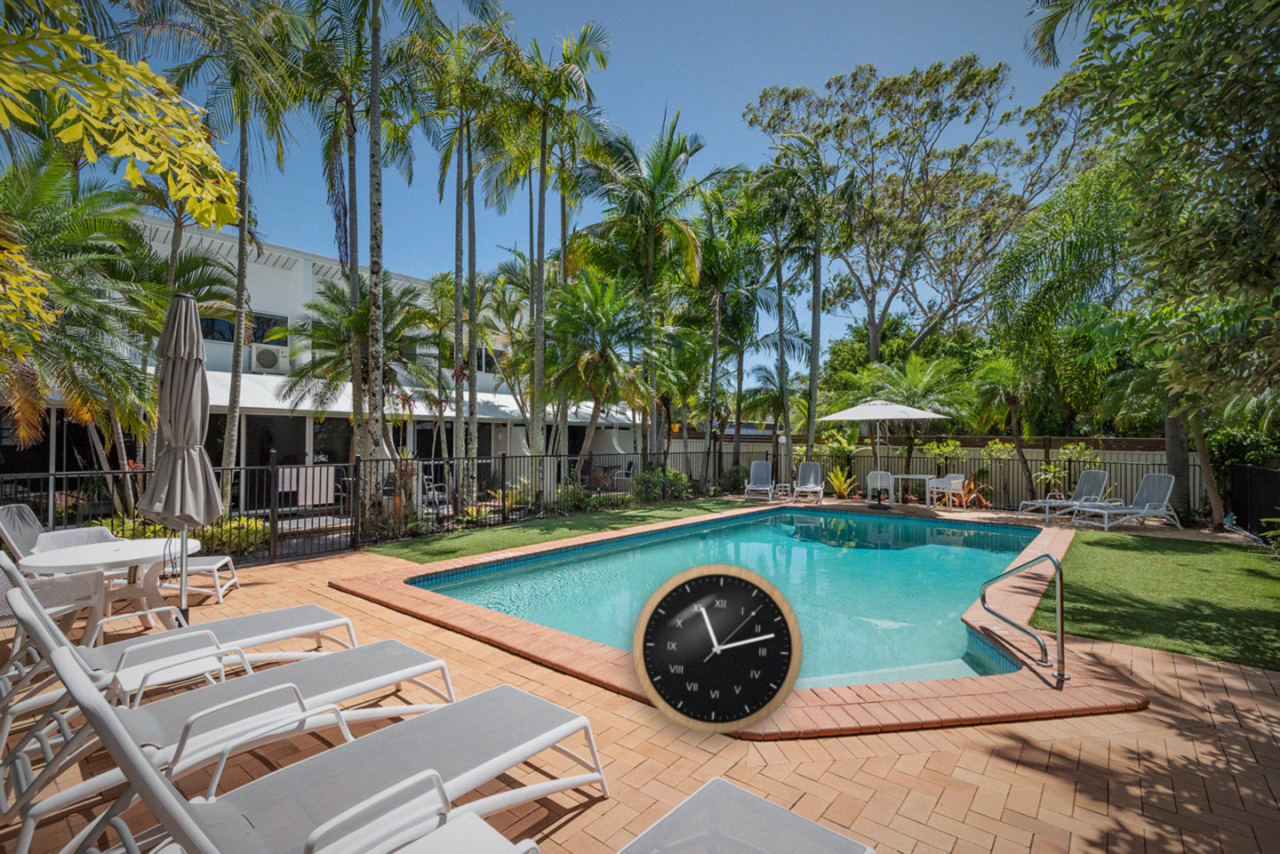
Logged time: 11:12:07
